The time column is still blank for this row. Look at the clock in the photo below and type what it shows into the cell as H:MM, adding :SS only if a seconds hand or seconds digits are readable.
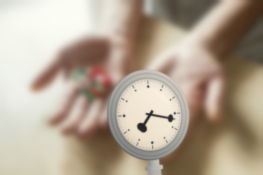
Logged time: 7:17
